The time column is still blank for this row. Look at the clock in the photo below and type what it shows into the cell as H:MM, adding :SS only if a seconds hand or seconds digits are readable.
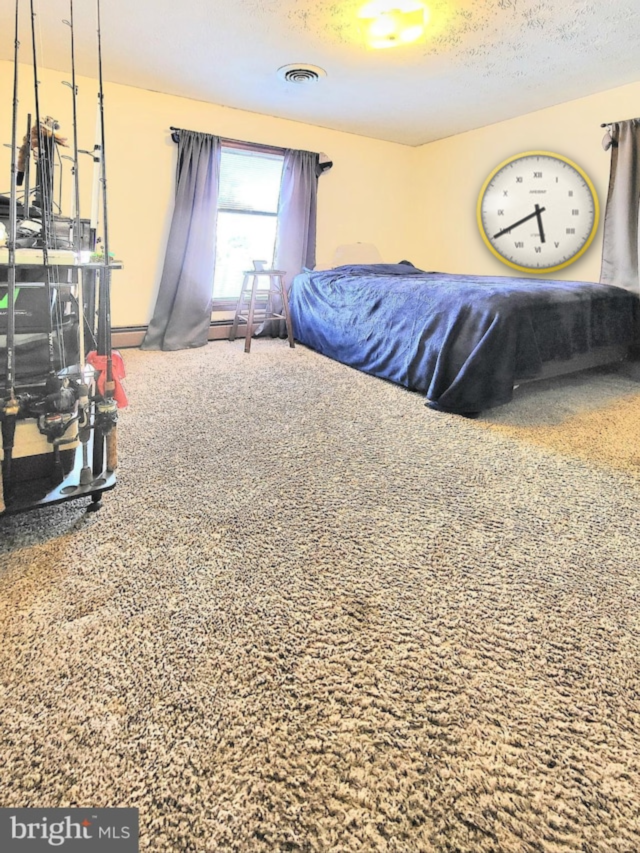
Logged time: 5:40
